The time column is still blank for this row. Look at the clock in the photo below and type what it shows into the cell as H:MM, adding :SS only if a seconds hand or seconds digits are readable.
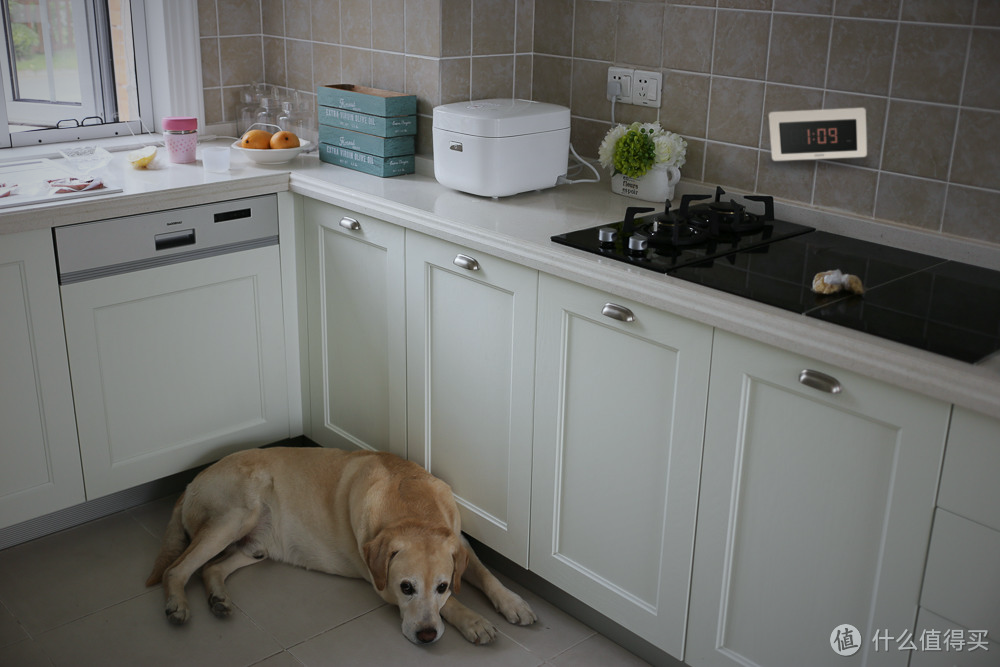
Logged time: 1:09
